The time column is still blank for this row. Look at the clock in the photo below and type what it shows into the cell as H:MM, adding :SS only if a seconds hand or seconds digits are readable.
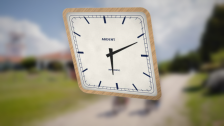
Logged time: 6:11
